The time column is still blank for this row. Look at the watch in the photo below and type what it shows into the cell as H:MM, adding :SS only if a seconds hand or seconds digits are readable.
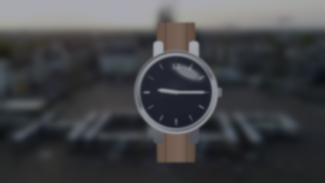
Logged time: 9:15
